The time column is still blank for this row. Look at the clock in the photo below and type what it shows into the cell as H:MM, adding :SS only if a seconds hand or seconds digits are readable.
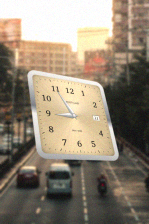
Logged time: 8:55
